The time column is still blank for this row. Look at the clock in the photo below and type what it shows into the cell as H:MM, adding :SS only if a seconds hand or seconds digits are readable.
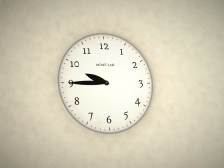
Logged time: 9:45
